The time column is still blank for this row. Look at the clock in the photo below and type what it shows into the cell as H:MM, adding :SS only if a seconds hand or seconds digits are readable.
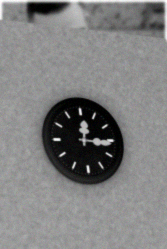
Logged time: 12:16
